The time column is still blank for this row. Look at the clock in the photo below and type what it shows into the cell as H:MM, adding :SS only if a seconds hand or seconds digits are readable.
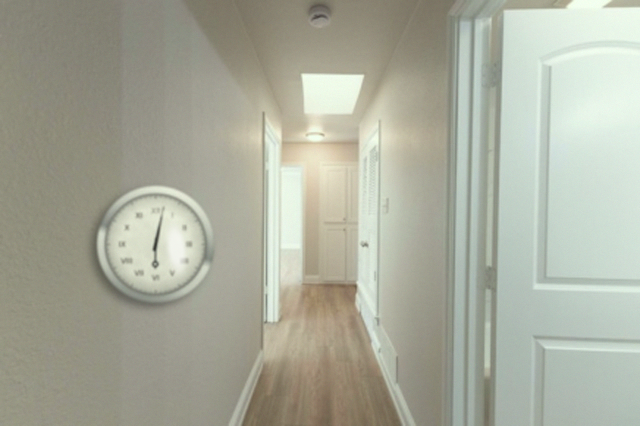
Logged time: 6:02
